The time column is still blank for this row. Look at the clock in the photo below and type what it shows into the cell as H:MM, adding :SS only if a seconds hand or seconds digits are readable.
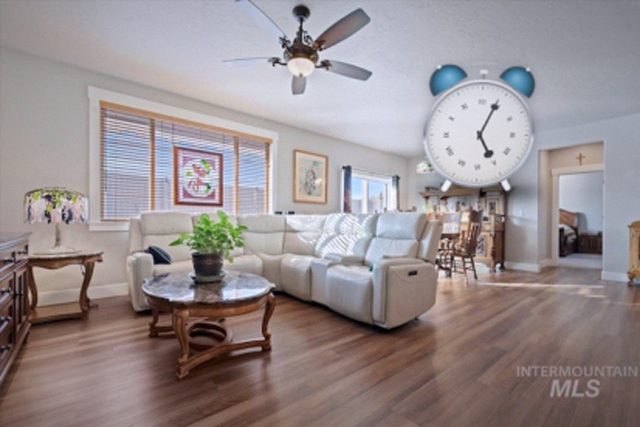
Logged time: 5:04
